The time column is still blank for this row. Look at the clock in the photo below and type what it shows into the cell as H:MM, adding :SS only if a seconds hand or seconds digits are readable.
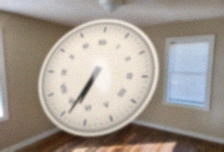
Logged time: 6:34
